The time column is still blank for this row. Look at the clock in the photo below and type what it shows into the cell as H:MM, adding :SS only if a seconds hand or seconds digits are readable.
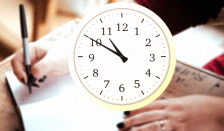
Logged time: 10:50
